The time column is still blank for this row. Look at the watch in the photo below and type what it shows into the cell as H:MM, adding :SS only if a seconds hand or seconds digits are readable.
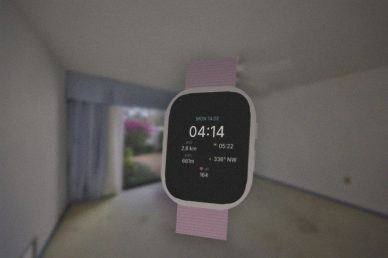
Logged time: 4:14
